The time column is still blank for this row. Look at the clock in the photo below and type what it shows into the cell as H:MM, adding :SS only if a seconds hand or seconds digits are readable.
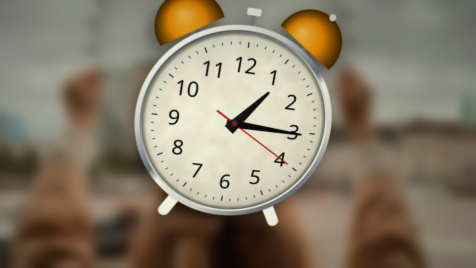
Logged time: 1:15:20
